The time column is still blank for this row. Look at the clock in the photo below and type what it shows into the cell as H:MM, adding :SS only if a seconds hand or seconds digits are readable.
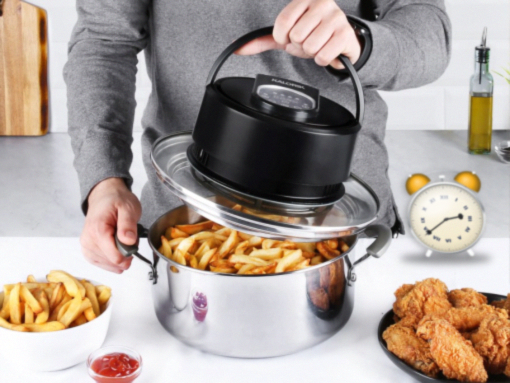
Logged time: 2:39
